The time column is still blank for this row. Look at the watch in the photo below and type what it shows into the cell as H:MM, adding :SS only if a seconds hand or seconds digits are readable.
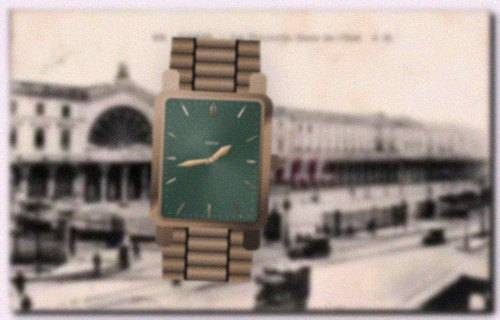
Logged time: 1:43
